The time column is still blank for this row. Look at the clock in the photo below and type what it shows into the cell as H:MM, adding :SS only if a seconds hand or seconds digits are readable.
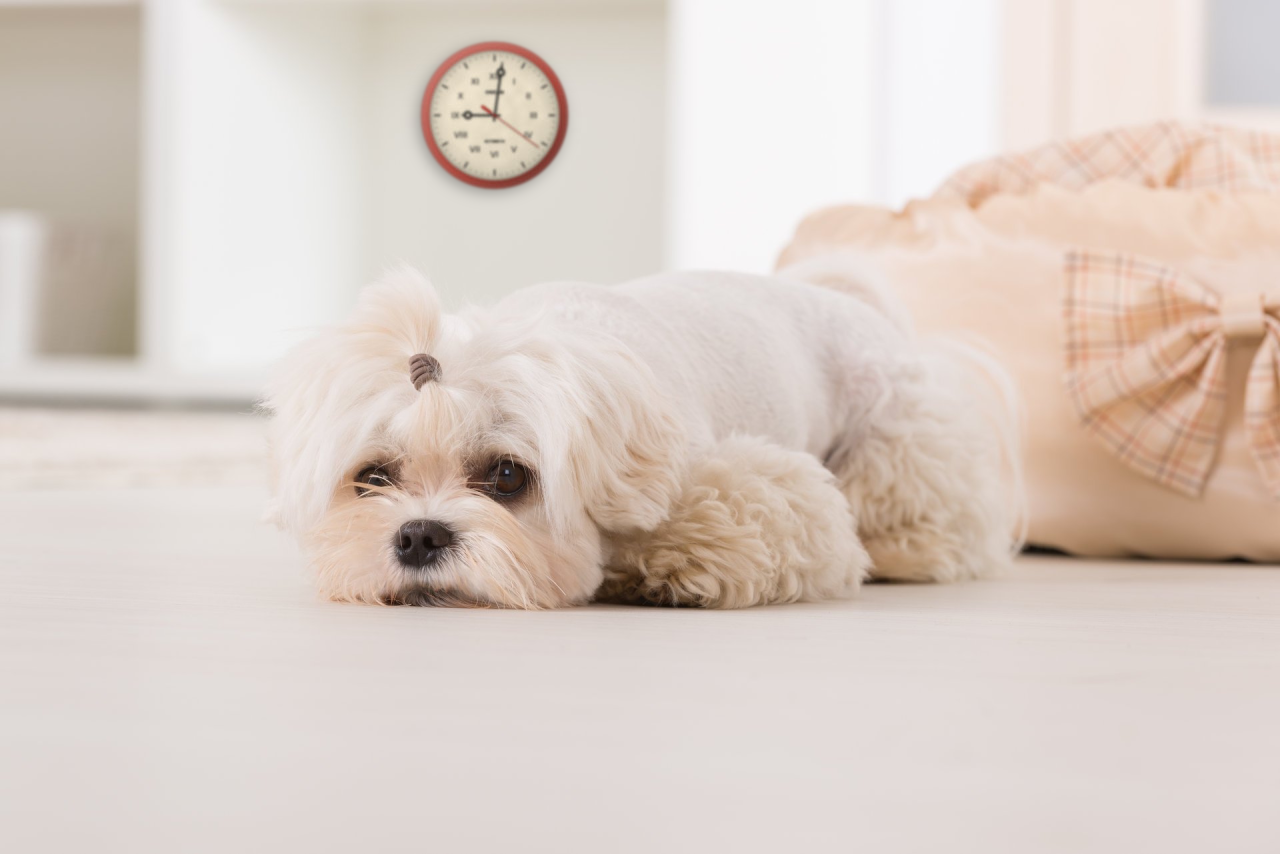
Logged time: 9:01:21
